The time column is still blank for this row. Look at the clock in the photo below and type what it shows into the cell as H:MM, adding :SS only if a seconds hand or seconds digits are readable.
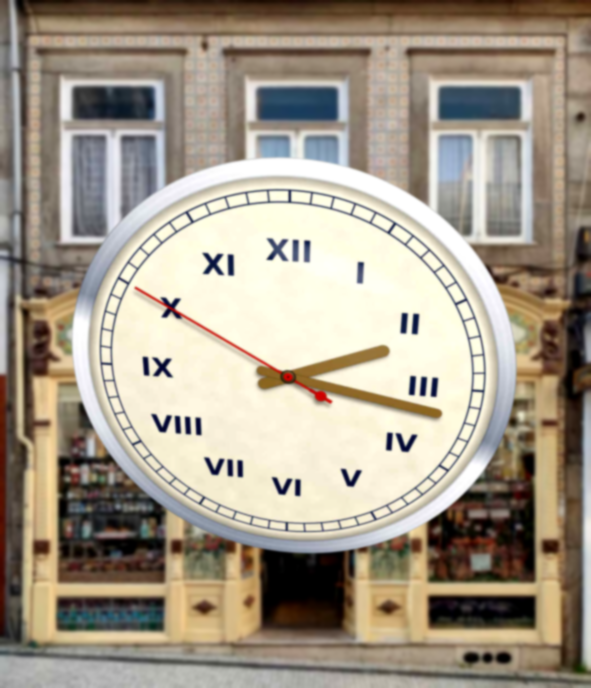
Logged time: 2:16:50
